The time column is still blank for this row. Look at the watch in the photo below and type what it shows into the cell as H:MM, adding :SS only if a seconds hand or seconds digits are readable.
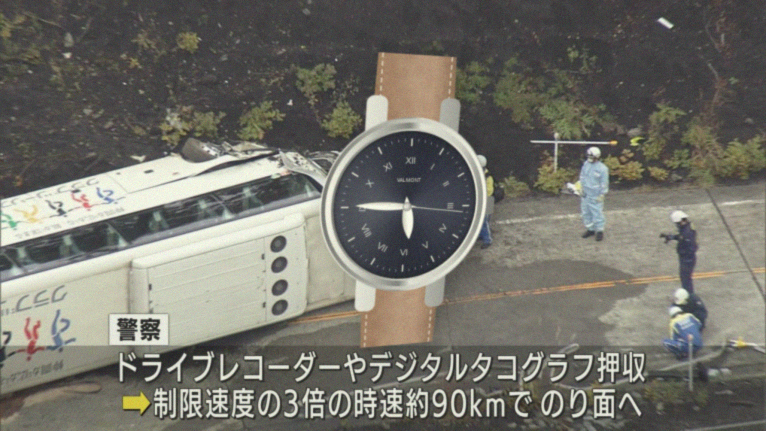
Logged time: 5:45:16
